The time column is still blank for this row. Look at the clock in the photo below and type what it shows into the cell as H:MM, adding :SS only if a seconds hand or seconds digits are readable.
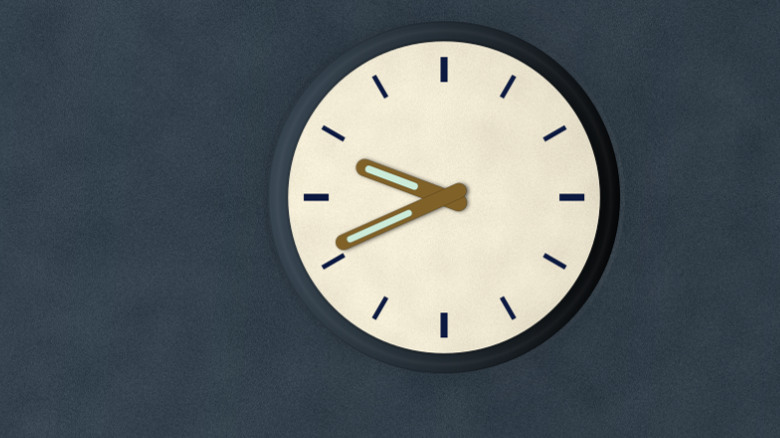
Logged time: 9:41
